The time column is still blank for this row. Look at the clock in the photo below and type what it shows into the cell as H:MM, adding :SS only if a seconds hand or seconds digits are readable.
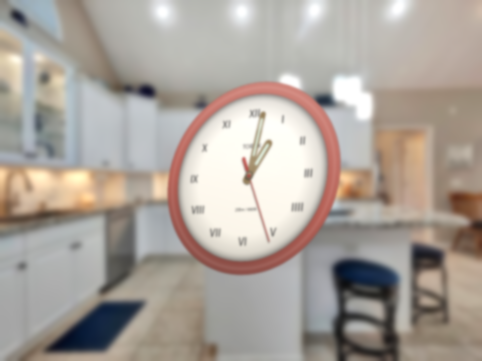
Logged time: 1:01:26
